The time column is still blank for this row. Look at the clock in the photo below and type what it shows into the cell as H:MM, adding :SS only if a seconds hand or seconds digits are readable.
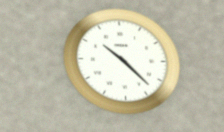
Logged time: 10:23
